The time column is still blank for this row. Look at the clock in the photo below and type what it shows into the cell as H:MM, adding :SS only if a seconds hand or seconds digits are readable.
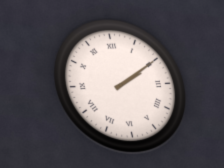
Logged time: 2:10
